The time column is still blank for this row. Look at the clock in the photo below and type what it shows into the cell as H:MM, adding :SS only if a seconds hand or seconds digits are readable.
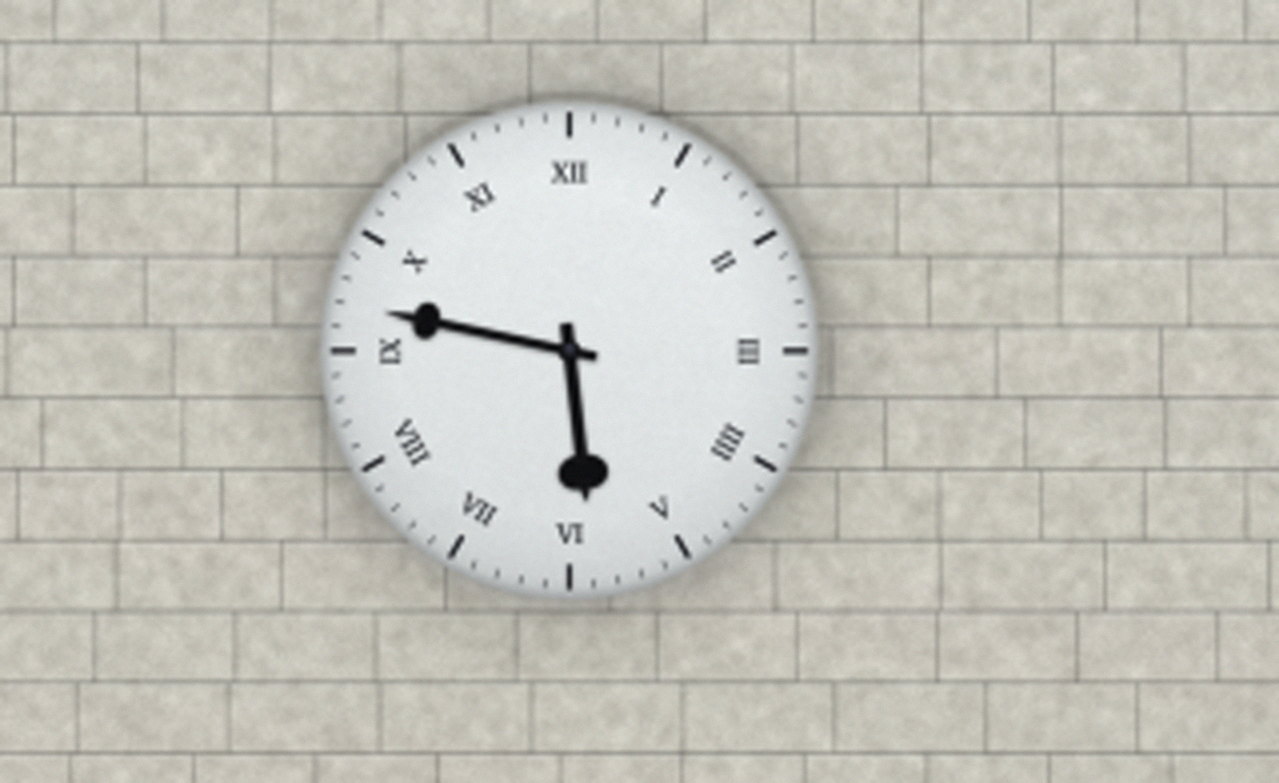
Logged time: 5:47
